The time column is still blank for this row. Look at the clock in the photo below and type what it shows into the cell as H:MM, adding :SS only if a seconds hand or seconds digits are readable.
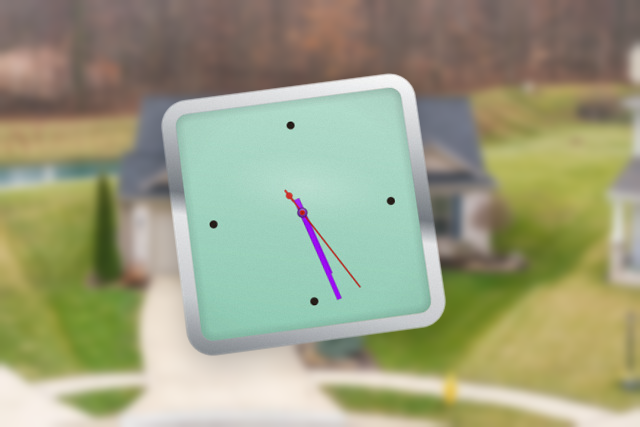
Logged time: 5:27:25
